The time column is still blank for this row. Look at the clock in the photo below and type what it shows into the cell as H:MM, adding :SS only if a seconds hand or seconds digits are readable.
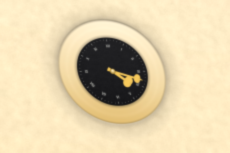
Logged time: 4:18
